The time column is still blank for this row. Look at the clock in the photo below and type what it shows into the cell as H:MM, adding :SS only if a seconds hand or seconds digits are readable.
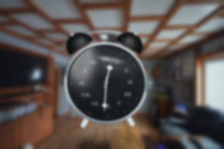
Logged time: 12:31
